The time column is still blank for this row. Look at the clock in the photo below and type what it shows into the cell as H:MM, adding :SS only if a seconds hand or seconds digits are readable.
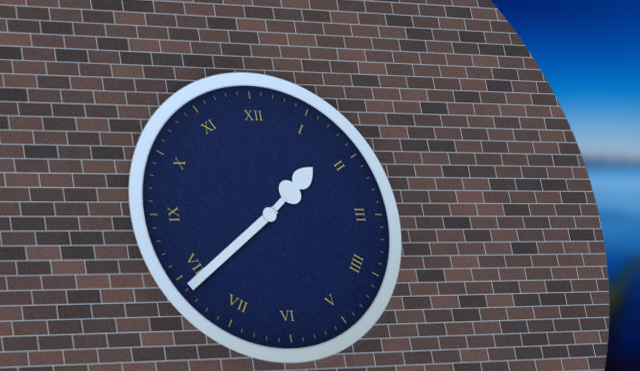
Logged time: 1:39
